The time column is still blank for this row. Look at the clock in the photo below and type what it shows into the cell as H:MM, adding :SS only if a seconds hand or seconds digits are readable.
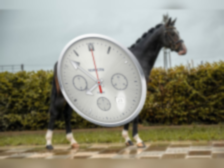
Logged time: 7:52
